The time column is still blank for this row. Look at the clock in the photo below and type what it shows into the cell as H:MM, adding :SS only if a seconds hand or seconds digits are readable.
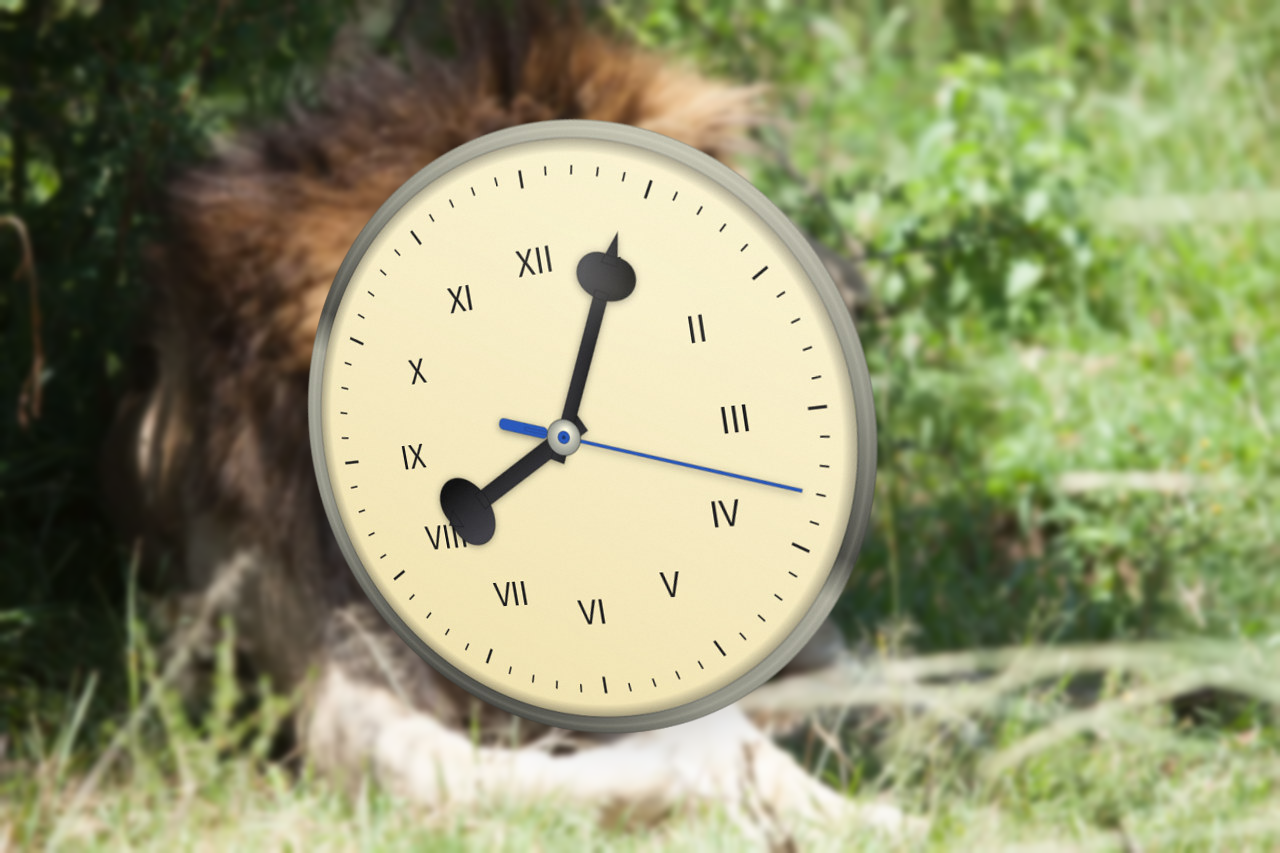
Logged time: 8:04:18
